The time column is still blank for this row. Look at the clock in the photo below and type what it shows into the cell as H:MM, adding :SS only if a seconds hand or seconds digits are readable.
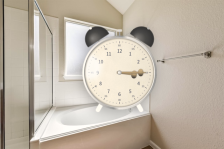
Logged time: 3:15
